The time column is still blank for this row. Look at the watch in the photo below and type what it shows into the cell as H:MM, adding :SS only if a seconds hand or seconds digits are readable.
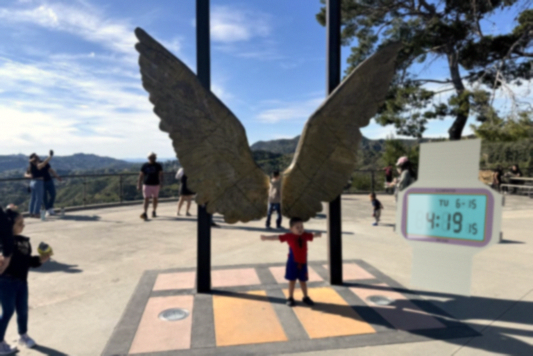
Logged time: 4:19
